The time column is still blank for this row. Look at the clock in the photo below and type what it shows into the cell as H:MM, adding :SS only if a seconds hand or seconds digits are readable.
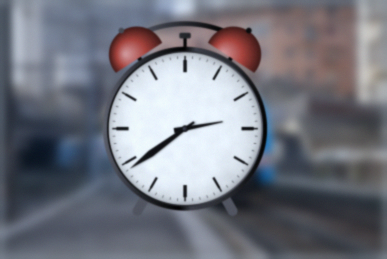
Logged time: 2:39
